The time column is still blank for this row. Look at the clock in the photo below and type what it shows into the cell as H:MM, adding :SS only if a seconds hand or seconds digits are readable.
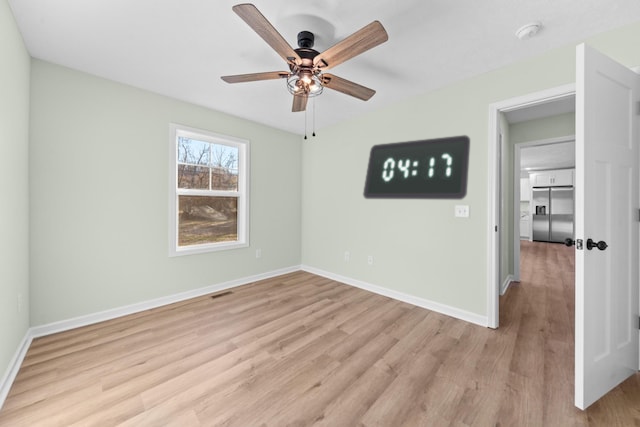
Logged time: 4:17
